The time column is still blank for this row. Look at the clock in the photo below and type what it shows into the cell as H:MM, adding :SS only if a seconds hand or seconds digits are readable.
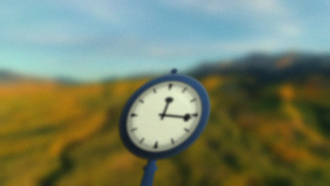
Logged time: 12:16
